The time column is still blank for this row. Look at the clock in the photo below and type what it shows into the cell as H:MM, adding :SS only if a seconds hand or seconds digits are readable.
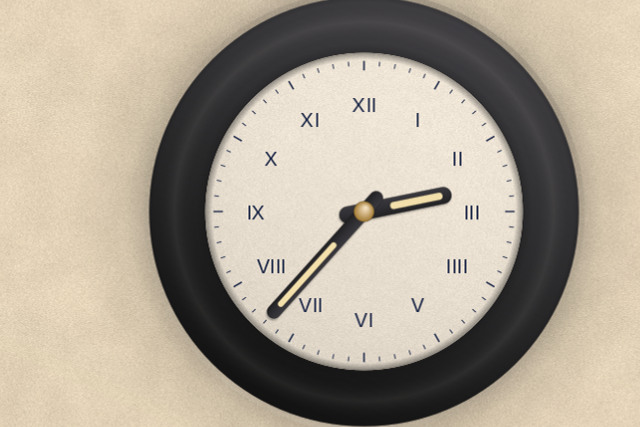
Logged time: 2:37
